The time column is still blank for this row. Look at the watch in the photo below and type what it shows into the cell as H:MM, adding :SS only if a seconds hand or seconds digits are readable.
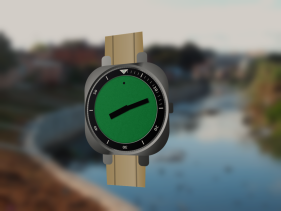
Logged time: 8:12
